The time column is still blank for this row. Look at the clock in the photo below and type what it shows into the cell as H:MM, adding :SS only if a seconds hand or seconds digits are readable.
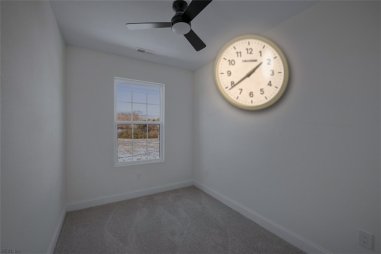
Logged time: 1:39
